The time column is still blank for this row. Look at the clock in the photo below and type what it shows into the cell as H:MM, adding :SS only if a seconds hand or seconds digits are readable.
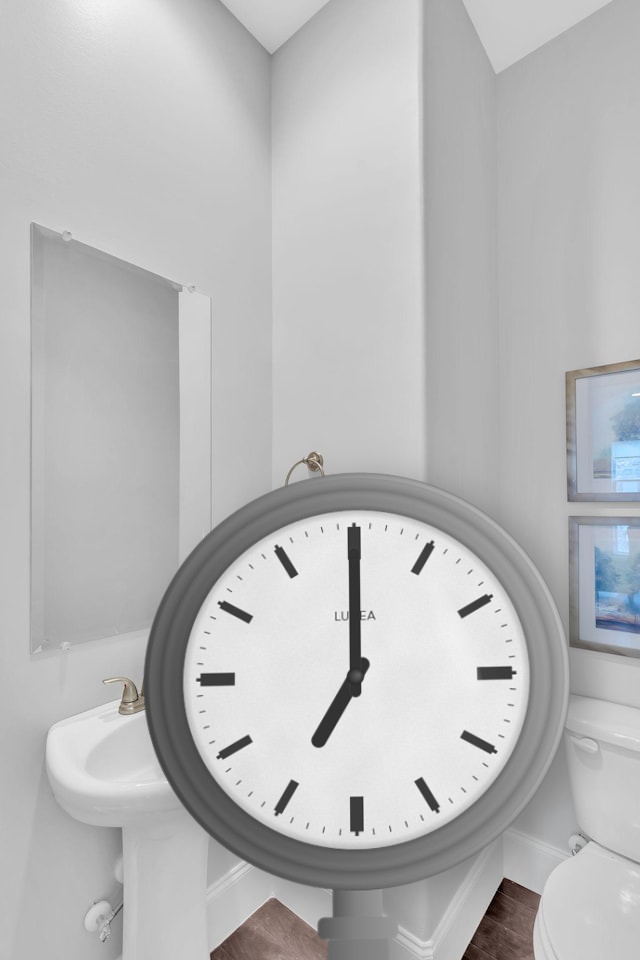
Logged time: 7:00
